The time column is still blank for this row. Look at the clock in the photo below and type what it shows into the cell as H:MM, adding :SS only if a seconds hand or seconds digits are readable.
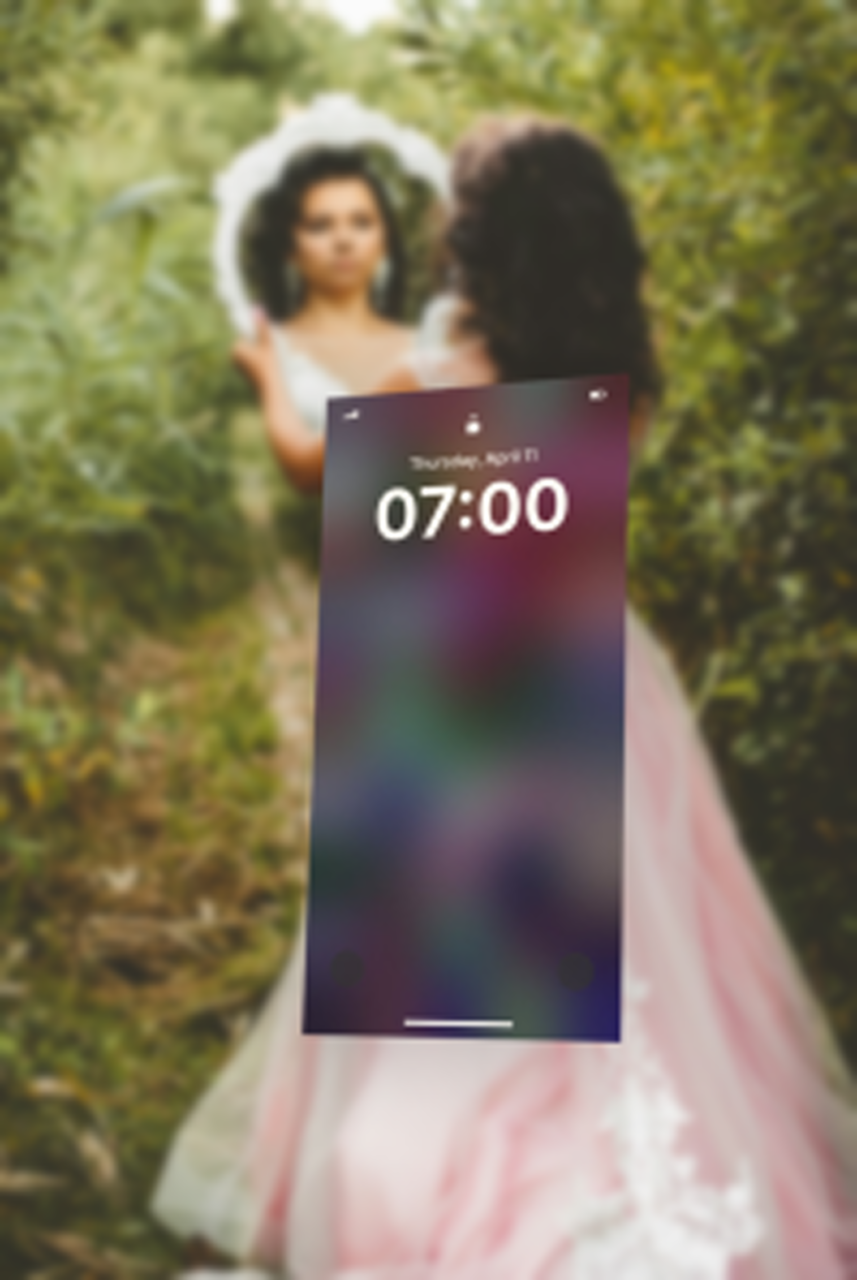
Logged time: 7:00
